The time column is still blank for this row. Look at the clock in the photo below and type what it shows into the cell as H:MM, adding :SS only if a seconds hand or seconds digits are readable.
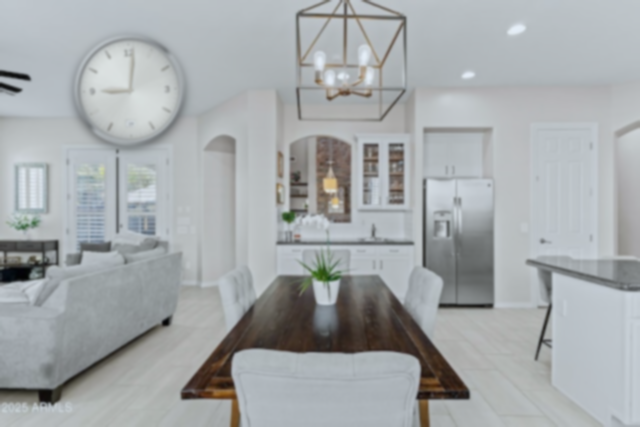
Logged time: 9:01
